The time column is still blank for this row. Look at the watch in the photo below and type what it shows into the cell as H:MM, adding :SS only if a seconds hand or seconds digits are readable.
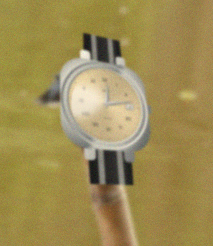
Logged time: 12:13
